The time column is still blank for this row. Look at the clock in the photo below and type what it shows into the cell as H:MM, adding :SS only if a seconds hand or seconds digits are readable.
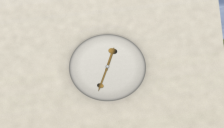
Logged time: 12:33
